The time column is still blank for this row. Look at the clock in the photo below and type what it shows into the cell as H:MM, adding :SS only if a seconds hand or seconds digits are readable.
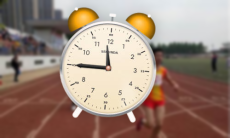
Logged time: 11:45
